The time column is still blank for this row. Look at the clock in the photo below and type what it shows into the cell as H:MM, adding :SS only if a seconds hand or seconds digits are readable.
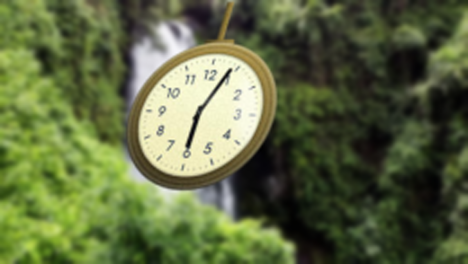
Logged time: 6:04
